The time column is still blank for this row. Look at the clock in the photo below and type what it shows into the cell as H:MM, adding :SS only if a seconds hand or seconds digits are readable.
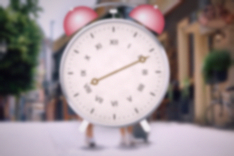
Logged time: 8:11
